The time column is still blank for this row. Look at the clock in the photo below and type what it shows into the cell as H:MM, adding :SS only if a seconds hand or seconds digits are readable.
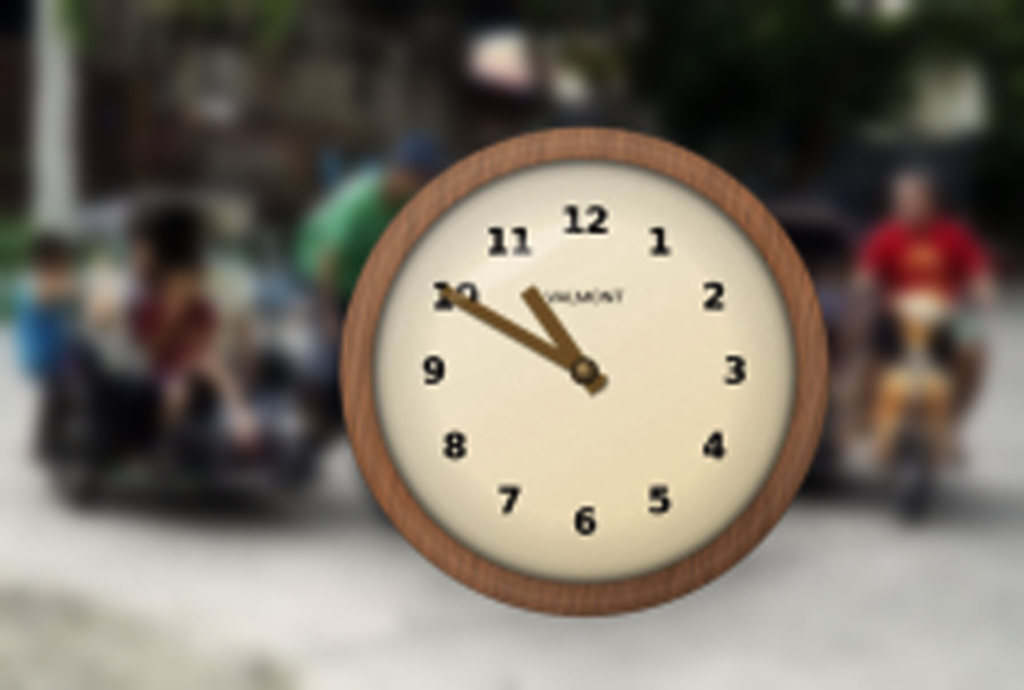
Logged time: 10:50
